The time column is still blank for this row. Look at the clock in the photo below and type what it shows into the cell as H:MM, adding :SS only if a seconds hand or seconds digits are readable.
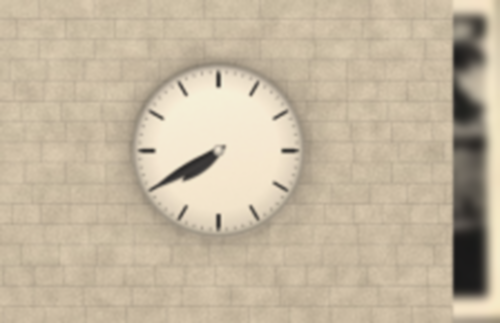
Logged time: 7:40
